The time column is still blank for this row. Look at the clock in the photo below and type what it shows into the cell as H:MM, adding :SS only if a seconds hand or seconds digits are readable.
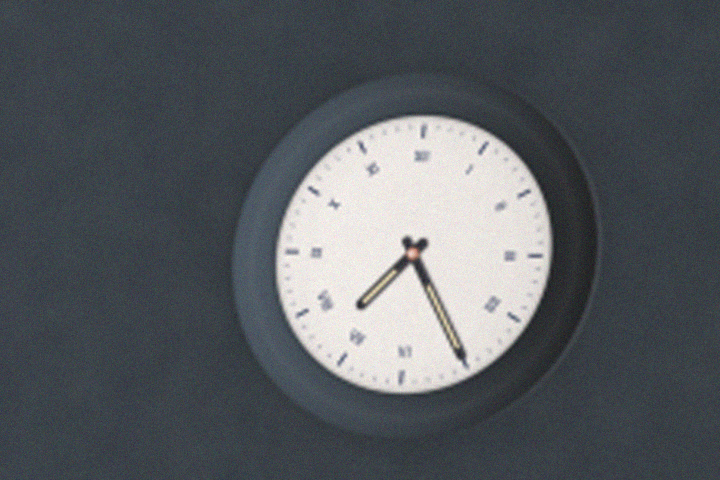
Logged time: 7:25
